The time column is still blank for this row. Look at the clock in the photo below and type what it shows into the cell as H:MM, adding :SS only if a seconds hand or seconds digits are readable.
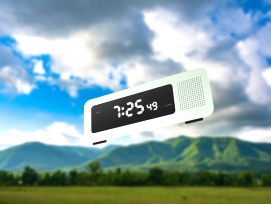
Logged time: 7:25:49
